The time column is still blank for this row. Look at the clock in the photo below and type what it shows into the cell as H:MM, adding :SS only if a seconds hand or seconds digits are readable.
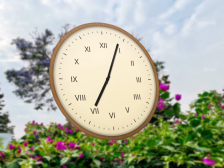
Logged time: 7:04
